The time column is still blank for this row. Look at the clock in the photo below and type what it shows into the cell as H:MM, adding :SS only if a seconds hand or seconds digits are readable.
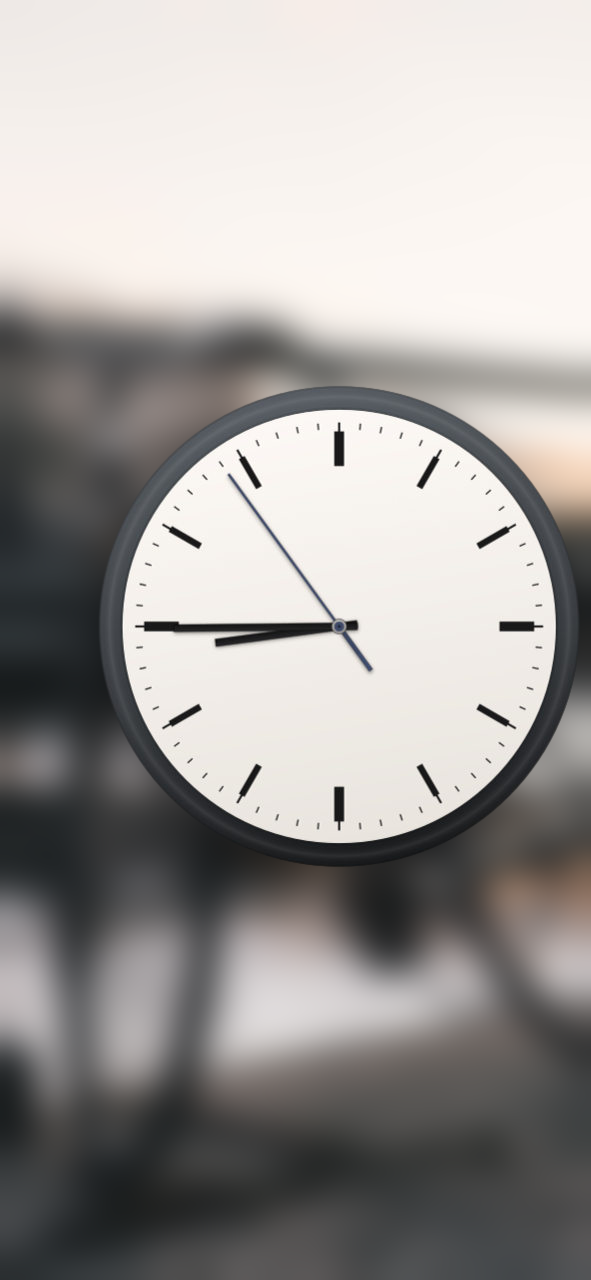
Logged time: 8:44:54
